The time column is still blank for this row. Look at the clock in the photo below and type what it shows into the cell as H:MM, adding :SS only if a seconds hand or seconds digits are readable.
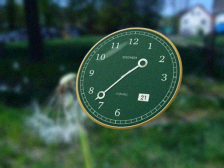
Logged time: 1:37
